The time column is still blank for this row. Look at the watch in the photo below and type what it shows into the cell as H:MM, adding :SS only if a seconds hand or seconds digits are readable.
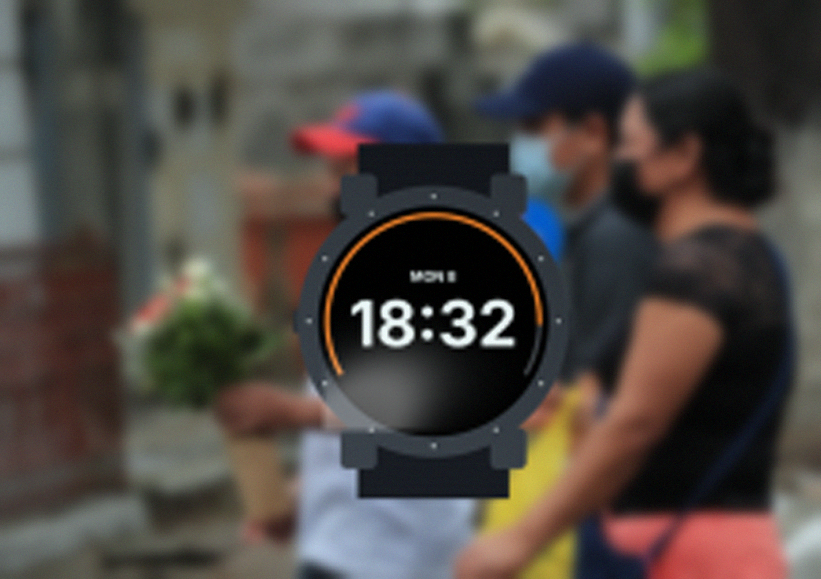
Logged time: 18:32
